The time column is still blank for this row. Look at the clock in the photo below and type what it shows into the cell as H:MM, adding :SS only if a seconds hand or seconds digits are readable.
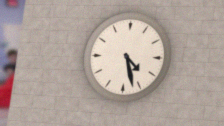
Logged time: 4:27
